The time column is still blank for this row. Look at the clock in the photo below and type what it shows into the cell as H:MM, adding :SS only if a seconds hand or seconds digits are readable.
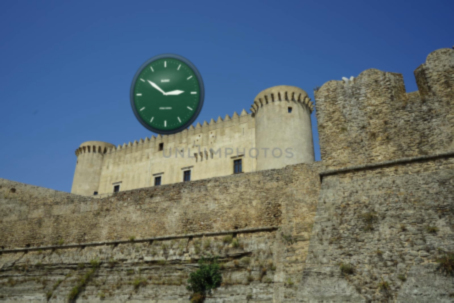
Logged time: 2:51
